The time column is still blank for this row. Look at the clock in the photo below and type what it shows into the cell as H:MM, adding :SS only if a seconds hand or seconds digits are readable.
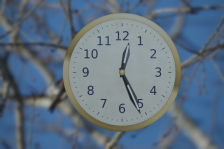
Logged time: 12:26
